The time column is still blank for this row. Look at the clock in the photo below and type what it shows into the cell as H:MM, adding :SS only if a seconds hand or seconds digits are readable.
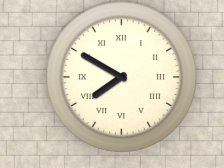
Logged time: 7:50
